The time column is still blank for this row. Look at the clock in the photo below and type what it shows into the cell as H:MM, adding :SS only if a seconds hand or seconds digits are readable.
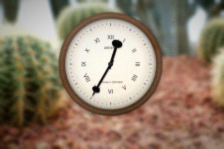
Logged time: 12:35
